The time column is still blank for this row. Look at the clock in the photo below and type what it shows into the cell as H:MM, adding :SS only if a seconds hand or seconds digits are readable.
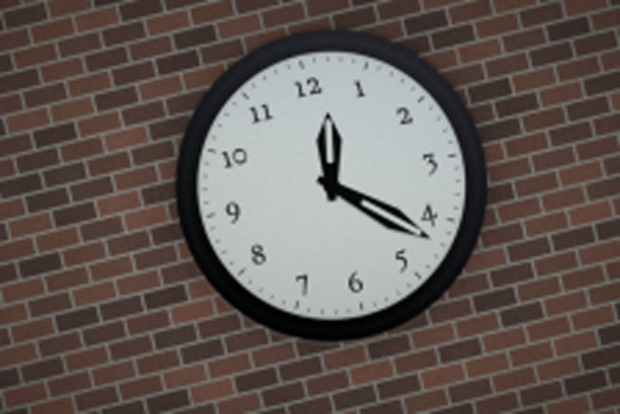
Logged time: 12:22
